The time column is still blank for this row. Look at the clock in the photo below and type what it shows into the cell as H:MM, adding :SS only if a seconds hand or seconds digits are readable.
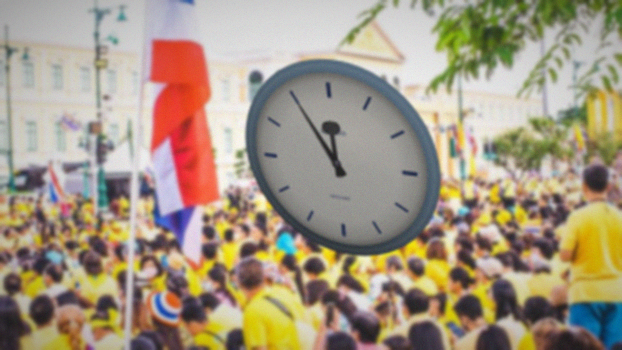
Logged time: 11:55
